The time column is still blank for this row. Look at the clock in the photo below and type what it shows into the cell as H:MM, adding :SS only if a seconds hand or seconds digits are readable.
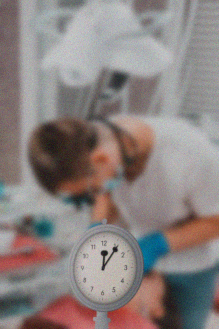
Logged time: 12:06
